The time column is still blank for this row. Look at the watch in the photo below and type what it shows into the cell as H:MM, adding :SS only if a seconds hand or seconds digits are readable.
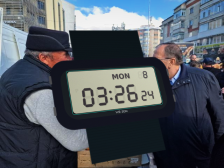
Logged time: 3:26:24
